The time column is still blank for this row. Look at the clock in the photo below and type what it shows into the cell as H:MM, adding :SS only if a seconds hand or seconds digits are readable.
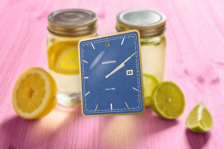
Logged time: 2:10
